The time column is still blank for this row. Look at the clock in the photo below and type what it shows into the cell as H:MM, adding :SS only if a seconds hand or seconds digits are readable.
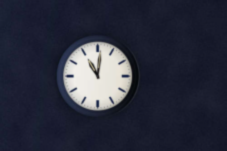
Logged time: 11:01
